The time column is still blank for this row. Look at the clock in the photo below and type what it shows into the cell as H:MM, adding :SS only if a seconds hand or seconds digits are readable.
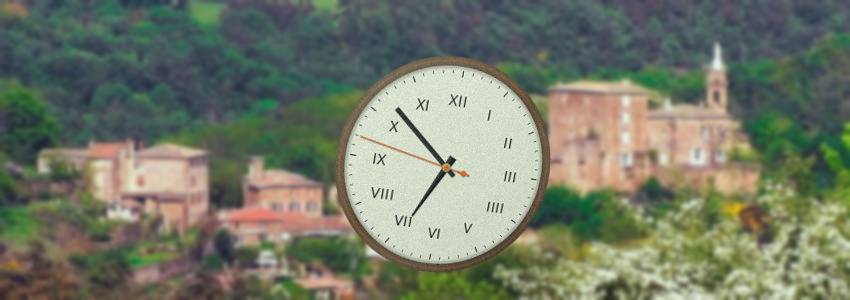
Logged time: 6:51:47
